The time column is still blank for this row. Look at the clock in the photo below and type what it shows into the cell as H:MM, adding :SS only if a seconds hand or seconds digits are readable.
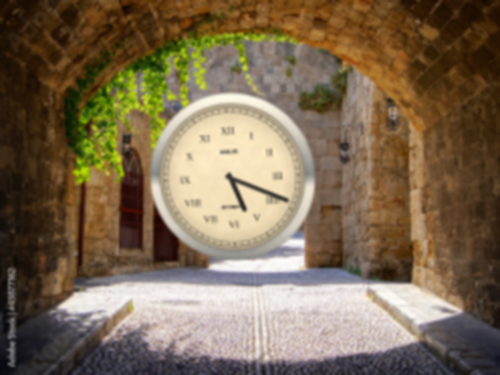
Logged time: 5:19
